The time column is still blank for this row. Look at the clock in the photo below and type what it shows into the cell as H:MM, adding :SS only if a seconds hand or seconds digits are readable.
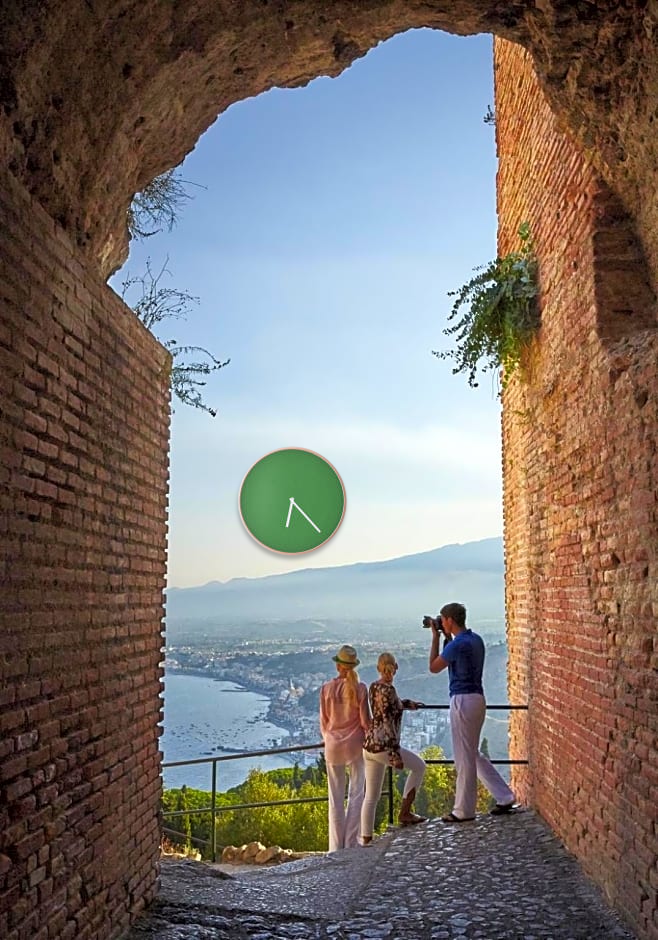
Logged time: 6:23
